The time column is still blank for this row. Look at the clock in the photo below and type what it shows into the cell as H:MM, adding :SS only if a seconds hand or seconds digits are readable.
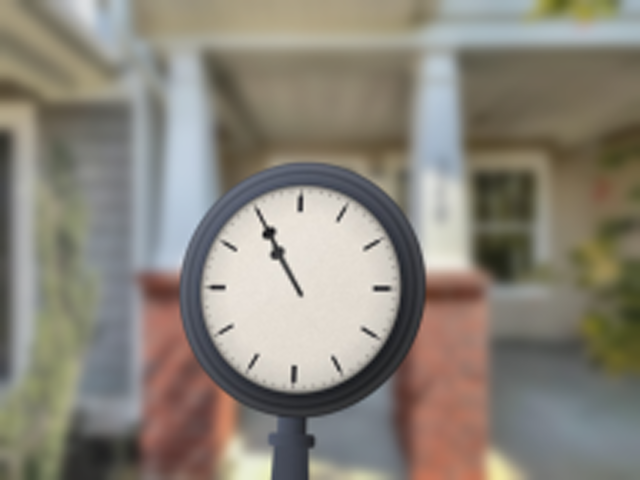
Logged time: 10:55
